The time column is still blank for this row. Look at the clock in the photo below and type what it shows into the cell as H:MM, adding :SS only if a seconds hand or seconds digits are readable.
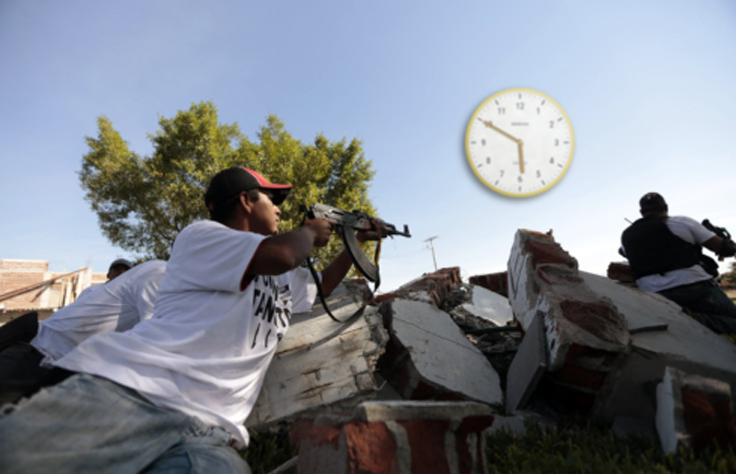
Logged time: 5:50
